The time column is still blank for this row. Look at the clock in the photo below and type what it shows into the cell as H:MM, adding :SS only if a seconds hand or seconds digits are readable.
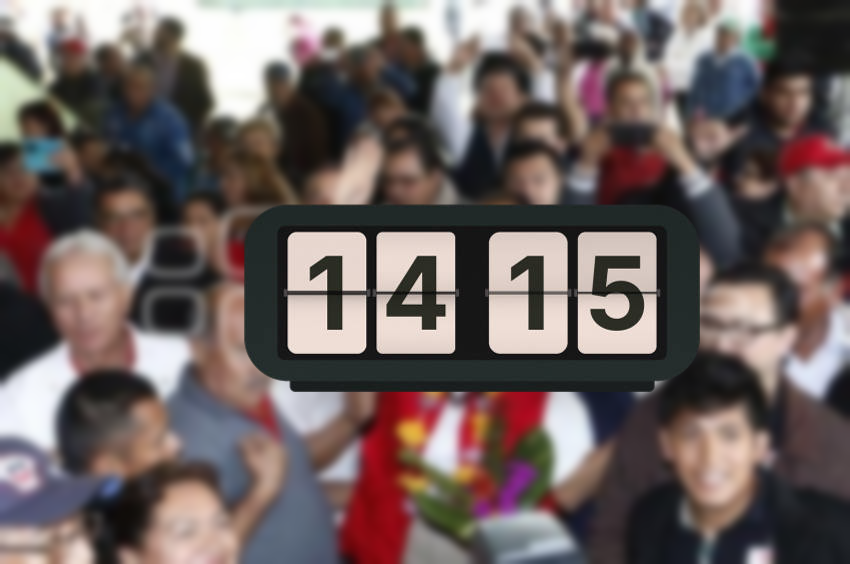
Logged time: 14:15
